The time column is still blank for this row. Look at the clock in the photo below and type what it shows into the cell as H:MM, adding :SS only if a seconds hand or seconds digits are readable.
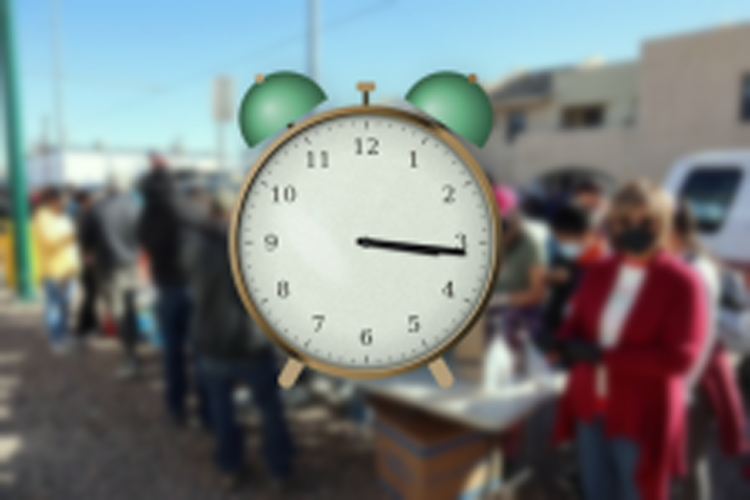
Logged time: 3:16
